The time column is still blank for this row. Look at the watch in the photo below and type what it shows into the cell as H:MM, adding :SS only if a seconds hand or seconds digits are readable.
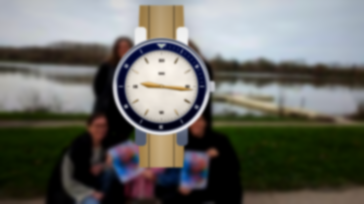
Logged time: 9:16
